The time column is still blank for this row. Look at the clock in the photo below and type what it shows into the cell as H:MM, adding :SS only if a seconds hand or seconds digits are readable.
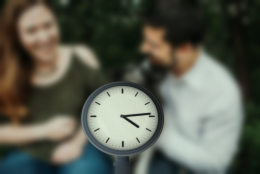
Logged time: 4:14
